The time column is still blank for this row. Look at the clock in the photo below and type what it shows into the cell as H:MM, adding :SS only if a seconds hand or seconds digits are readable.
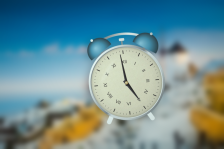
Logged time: 4:59
